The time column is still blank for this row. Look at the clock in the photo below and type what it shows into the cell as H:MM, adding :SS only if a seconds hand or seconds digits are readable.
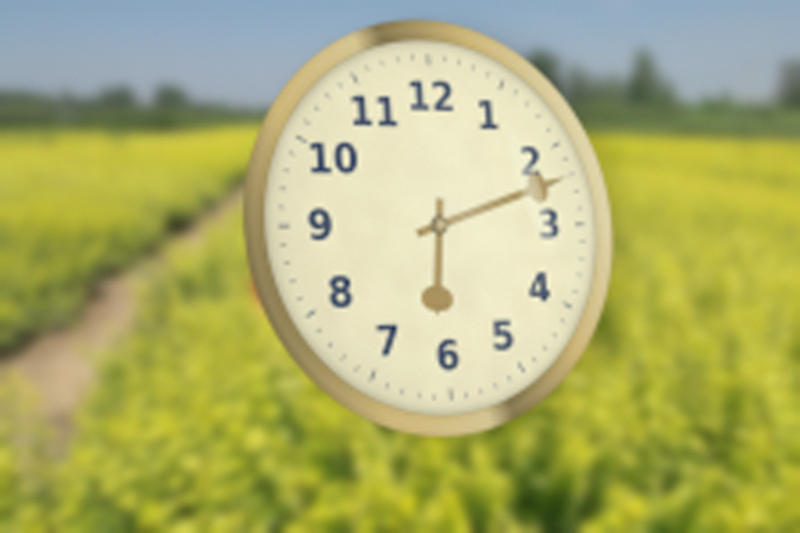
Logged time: 6:12
